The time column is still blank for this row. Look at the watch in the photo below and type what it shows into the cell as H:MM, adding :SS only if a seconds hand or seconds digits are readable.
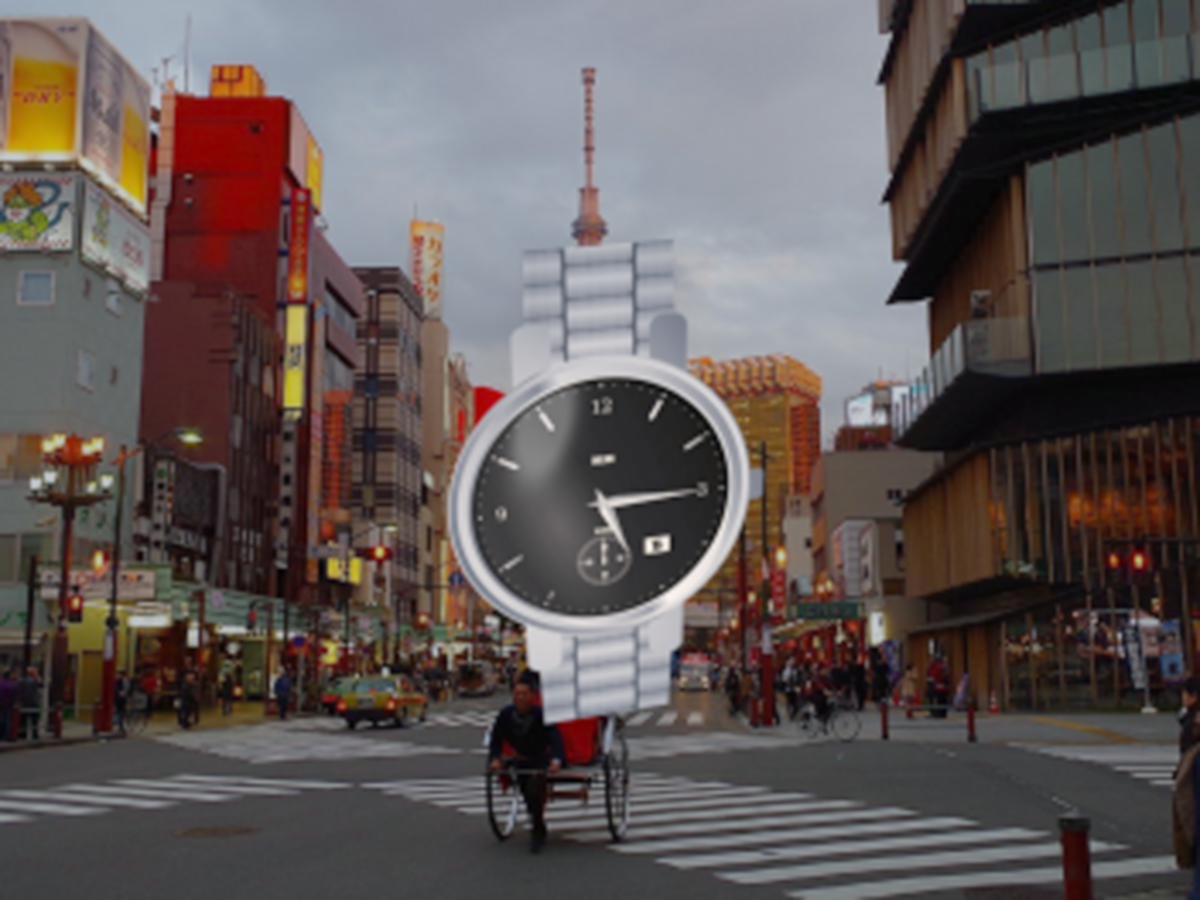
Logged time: 5:15
